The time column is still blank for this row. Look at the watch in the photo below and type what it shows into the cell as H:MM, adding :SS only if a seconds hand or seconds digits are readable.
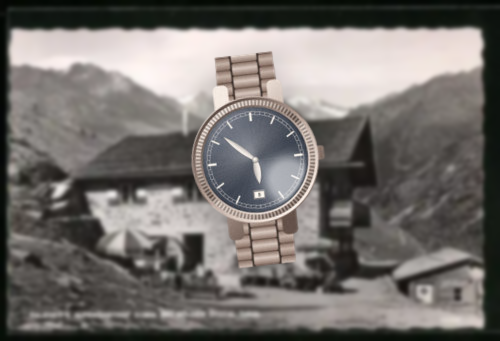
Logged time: 5:52
